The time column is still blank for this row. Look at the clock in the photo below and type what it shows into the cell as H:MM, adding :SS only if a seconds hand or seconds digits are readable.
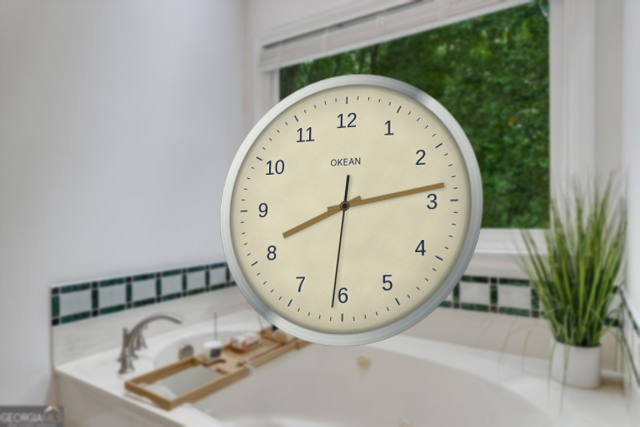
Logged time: 8:13:31
